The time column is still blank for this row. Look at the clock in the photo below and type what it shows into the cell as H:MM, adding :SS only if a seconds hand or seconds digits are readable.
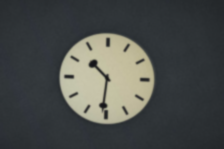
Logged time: 10:31
